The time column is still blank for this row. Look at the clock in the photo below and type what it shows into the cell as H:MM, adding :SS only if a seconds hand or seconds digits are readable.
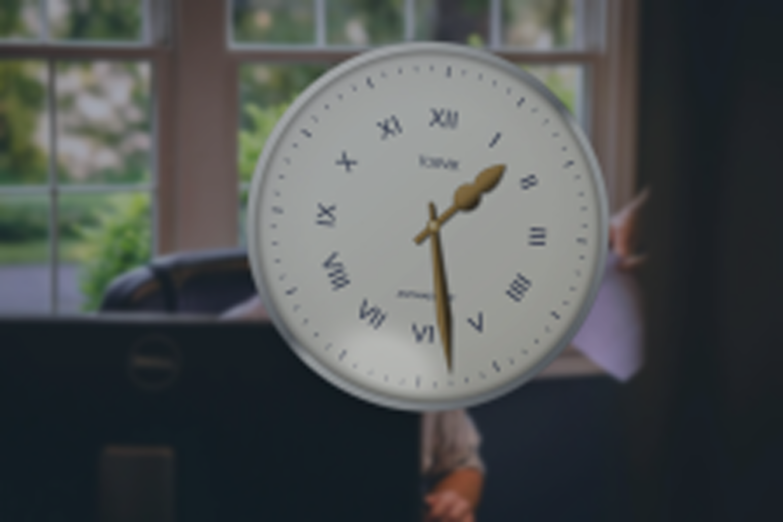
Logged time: 1:28
